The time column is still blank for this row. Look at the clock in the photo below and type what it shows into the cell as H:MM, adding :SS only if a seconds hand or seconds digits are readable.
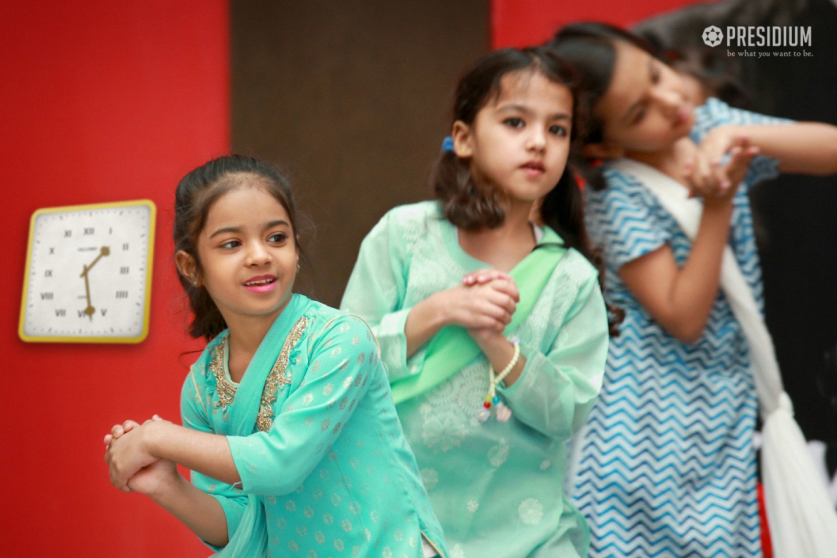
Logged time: 1:28
